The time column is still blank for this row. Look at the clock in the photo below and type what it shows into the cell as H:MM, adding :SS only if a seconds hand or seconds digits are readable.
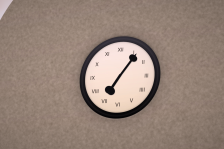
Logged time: 7:06
